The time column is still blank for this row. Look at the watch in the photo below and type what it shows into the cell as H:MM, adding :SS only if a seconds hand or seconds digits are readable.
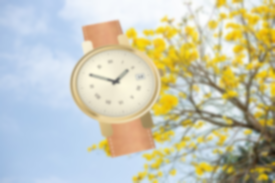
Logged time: 1:50
